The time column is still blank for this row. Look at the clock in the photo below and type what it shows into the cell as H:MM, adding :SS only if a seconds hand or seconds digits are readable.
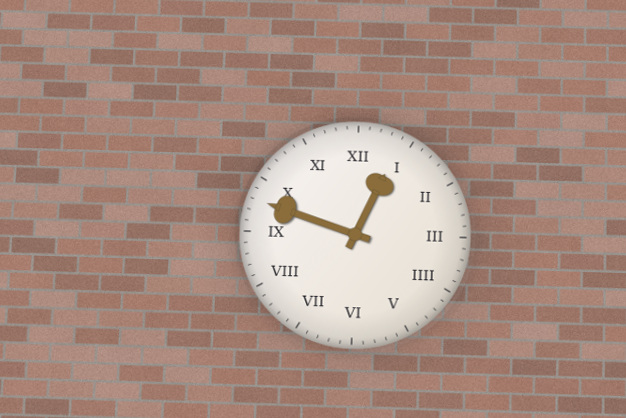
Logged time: 12:48
